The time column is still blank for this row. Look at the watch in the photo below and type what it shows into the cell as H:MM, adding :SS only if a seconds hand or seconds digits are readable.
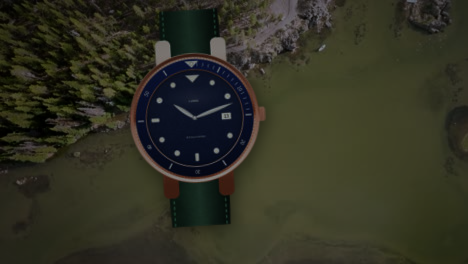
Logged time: 10:12
